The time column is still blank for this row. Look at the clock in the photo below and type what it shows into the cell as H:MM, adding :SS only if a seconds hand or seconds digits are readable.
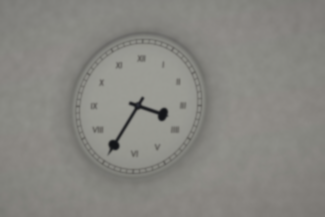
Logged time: 3:35
